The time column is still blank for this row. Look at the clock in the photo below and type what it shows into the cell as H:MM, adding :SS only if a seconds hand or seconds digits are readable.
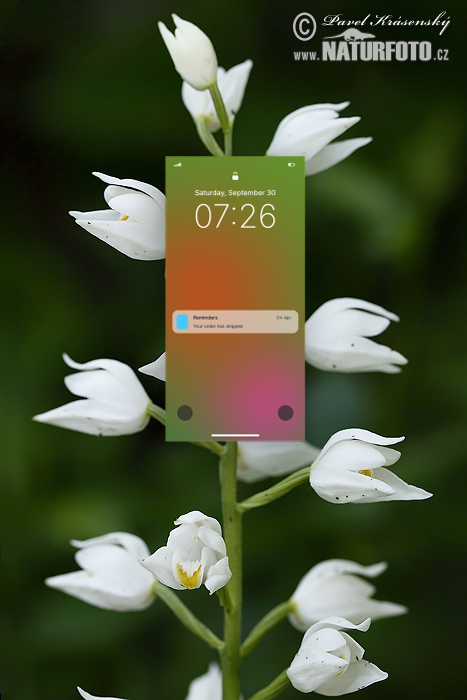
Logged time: 7:26
